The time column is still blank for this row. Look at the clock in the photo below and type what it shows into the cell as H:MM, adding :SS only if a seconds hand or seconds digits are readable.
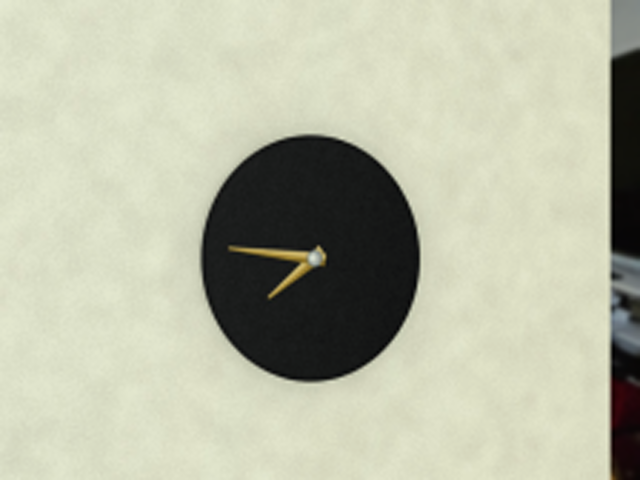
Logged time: 7:46
